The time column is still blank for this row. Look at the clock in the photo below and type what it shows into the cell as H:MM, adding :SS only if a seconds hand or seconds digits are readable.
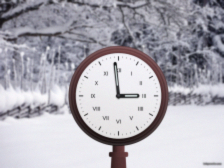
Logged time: 2:59
